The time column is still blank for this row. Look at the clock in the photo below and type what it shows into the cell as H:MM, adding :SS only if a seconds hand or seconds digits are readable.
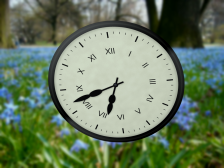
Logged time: 6:42
